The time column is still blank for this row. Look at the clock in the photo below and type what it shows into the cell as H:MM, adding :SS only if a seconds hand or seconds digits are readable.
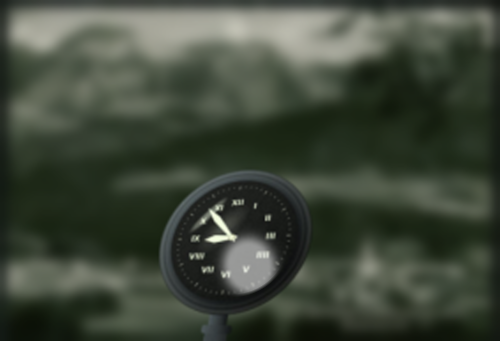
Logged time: 8:53
